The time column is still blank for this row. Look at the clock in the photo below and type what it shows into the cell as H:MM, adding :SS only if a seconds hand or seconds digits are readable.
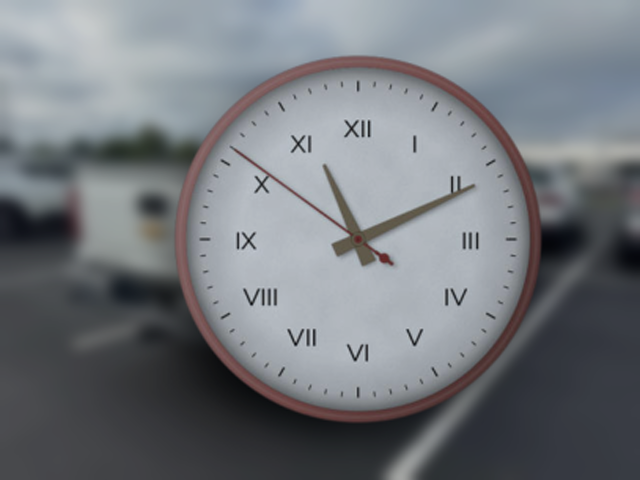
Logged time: 11:10:51
